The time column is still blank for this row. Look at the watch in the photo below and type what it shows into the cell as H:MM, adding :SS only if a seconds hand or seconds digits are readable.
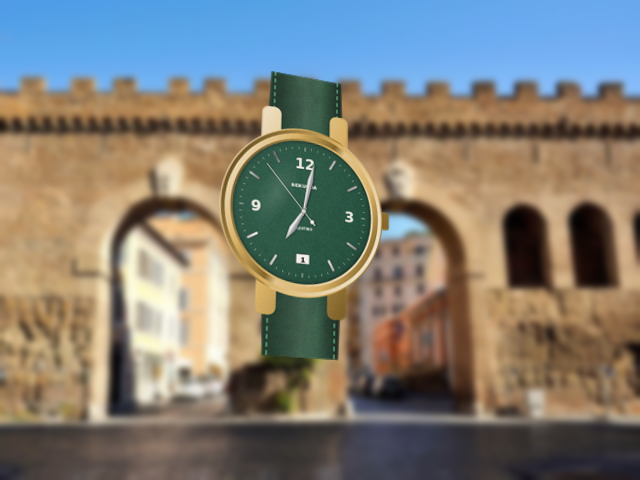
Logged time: 7:01:53
